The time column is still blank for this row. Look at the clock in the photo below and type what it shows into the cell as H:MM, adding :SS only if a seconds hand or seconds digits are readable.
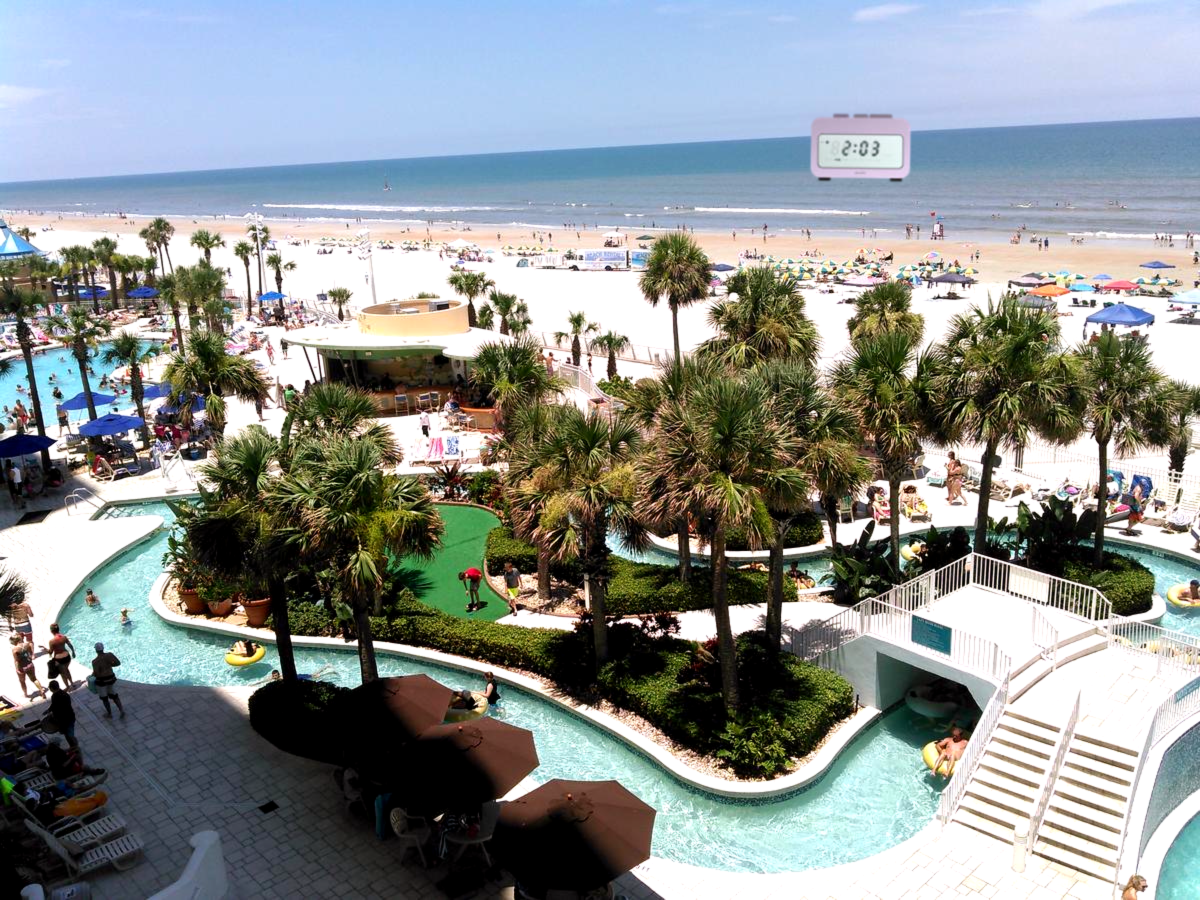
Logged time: 2:03
